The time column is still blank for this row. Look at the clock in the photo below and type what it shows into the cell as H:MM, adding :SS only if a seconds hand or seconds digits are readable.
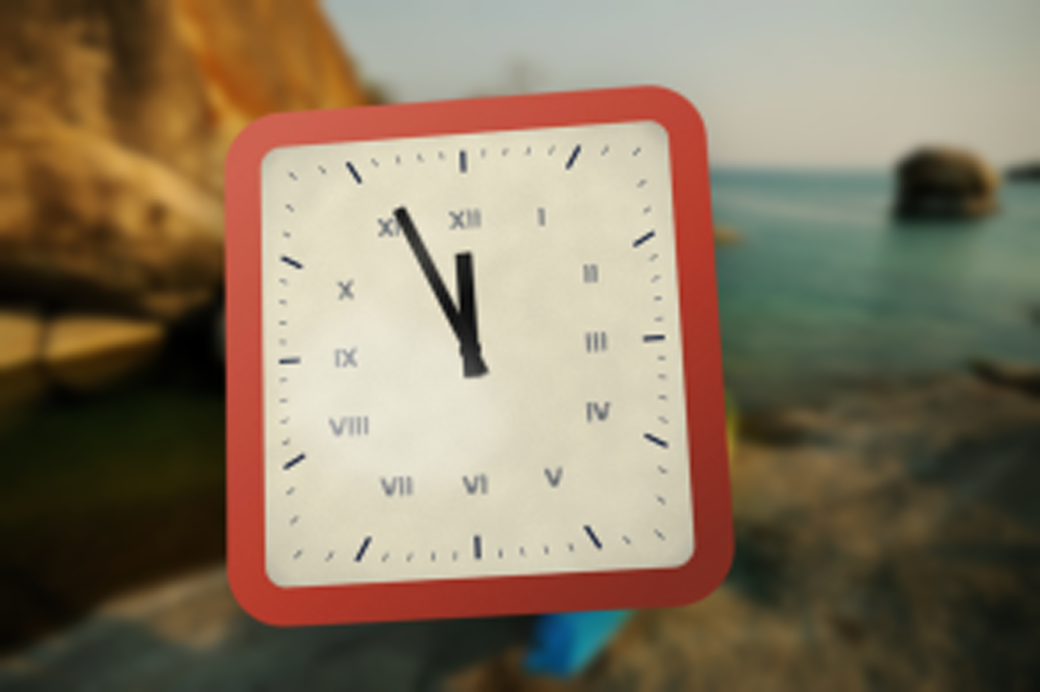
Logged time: 11:56
